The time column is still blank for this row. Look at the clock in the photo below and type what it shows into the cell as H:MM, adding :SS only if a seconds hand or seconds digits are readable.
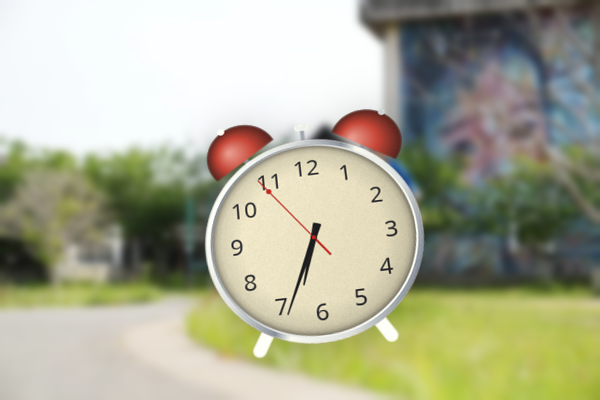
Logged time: 6:33:54
